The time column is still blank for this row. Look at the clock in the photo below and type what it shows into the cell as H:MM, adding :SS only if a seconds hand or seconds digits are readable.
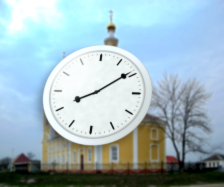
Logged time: 8:09
